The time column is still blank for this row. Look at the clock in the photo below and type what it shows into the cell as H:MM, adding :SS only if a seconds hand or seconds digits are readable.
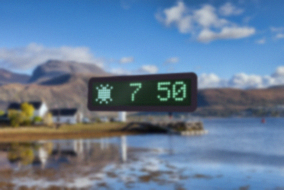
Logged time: 7:50
